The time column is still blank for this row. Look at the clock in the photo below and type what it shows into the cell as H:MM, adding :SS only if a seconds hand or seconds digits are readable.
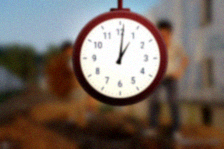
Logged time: 1:01
